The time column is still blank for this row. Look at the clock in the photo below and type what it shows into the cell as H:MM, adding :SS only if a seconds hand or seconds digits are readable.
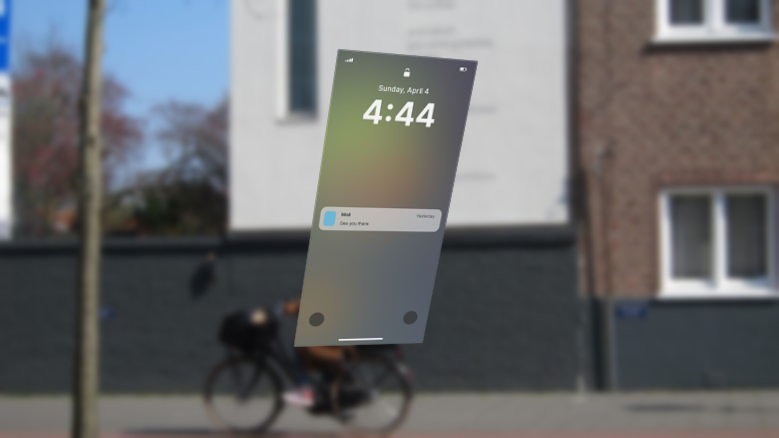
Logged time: 4:44
